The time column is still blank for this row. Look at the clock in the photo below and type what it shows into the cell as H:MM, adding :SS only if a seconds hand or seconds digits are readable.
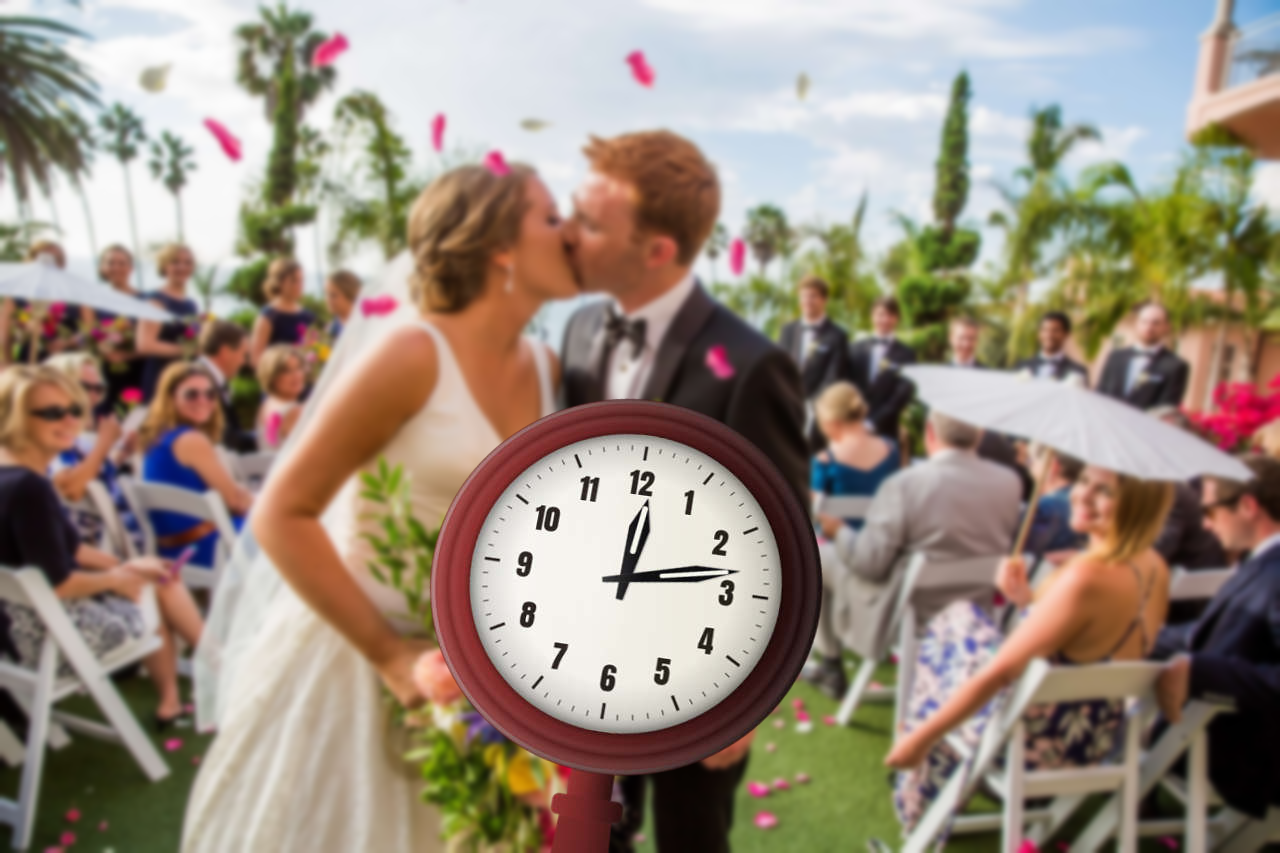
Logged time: 12:13
